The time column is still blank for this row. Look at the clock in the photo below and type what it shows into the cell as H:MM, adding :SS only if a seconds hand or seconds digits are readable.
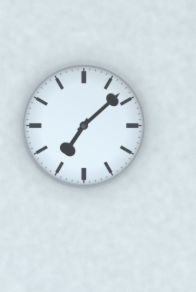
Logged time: 7:08
